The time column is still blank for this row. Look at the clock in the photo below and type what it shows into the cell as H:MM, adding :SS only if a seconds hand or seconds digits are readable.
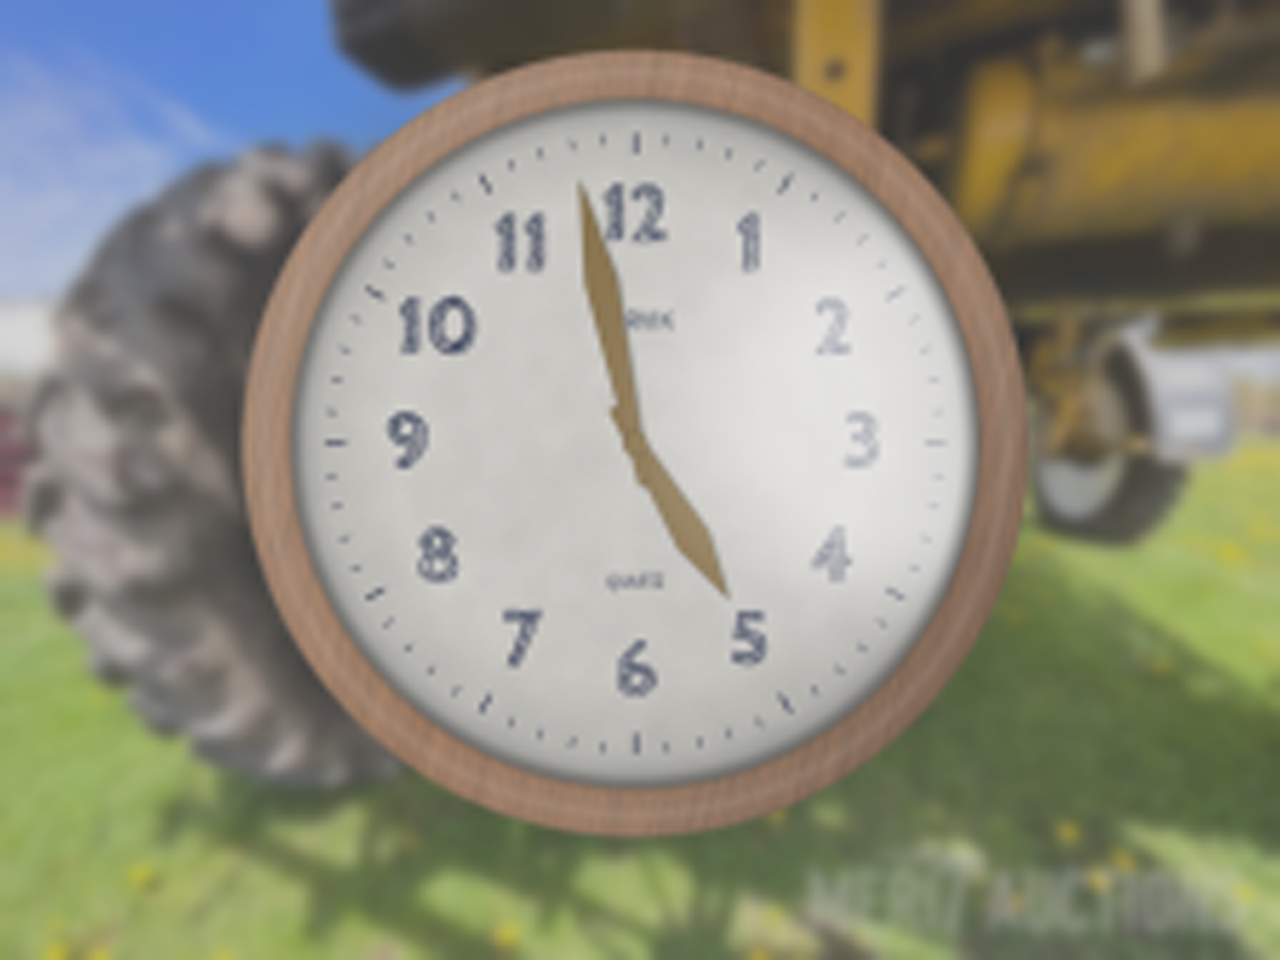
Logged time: 4:58
